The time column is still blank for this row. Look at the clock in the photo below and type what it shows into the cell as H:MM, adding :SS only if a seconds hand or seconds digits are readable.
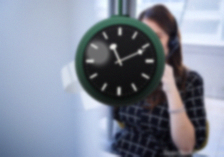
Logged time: 11:11
